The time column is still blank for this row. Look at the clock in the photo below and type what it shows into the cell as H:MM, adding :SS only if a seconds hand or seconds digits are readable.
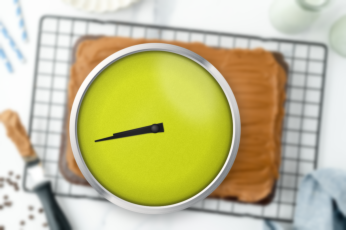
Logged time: 8:43
